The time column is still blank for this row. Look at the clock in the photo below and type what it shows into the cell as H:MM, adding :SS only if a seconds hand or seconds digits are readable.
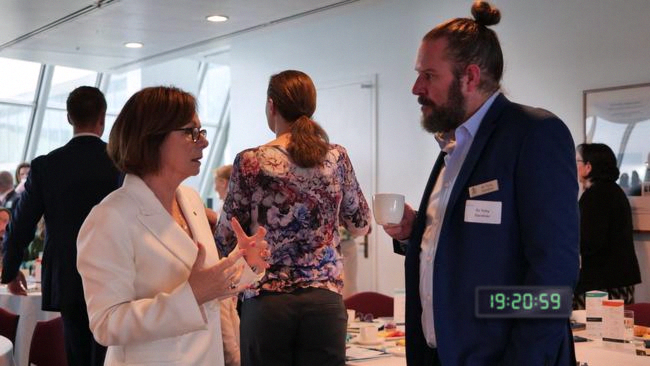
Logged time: 19:20:59
